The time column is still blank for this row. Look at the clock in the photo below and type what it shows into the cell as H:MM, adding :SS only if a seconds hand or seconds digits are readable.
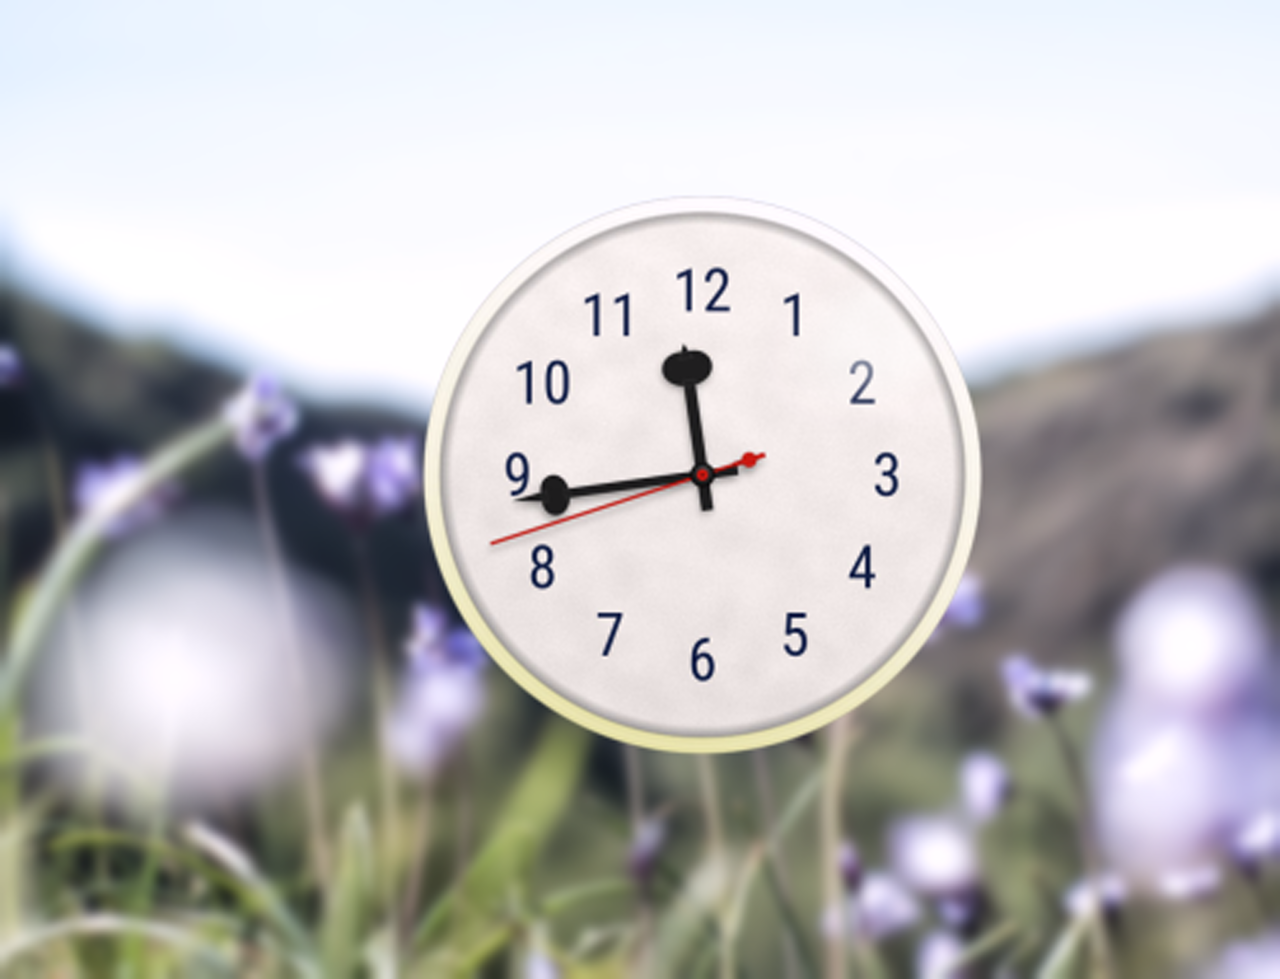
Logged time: 11:43:42
